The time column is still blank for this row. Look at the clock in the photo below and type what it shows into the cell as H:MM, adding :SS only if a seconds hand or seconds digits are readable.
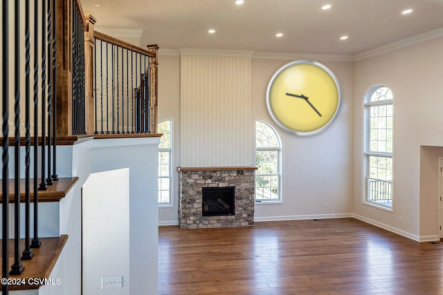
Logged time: 9:23
